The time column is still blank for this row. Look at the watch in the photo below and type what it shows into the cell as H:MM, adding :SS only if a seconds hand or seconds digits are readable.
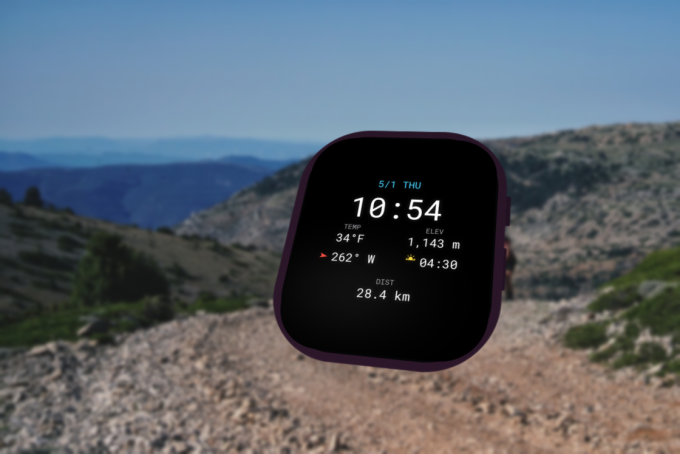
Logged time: 10:54
